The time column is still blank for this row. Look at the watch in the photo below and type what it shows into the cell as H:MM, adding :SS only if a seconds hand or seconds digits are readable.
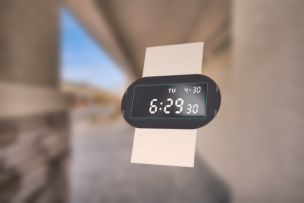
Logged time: 6:29:30
